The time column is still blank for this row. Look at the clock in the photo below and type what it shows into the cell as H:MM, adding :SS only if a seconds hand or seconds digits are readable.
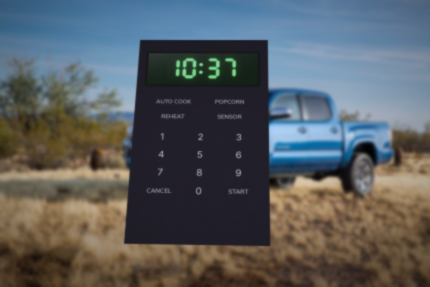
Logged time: 10:37
